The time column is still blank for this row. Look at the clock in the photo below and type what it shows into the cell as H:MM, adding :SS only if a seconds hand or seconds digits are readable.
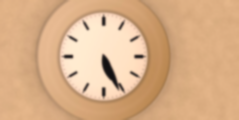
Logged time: 5:26
